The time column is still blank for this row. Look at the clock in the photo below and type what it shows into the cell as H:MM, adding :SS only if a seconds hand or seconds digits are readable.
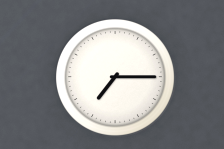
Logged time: 7:15
